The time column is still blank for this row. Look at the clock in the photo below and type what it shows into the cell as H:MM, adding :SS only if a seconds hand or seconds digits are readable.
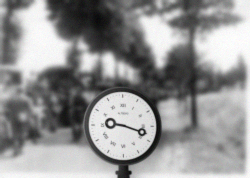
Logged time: 9:18
